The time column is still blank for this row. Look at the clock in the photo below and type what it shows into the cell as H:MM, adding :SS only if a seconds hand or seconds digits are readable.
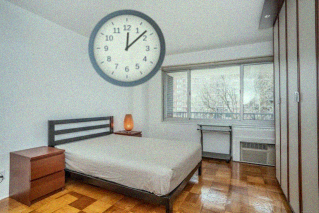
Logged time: 12:08
